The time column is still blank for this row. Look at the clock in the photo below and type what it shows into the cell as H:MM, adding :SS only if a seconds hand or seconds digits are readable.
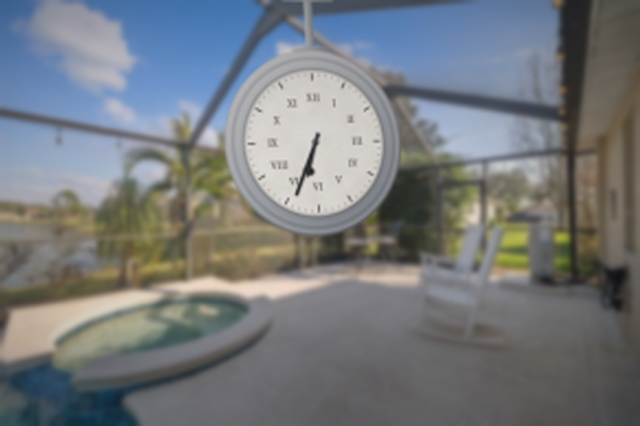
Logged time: 6:34
